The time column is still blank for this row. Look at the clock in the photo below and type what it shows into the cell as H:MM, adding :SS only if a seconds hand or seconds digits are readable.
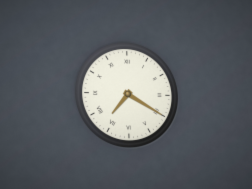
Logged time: 7:20
